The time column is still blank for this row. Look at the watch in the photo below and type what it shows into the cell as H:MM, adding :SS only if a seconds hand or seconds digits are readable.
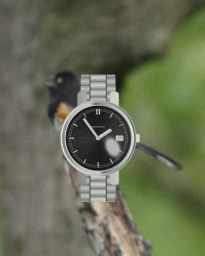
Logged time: 1:54
